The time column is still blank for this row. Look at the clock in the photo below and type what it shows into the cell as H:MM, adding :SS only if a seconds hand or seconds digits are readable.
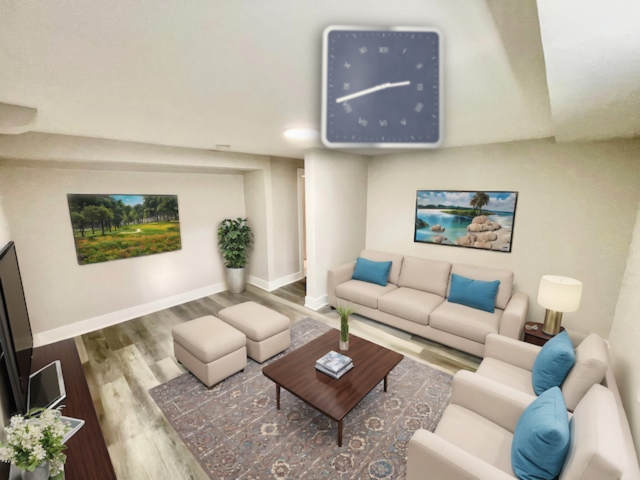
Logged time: 2:42
